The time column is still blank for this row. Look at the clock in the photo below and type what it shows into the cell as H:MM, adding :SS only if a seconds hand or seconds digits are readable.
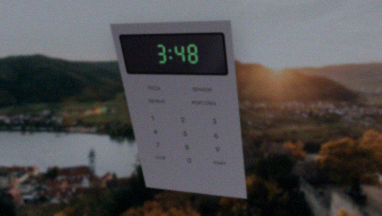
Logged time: 3:48
